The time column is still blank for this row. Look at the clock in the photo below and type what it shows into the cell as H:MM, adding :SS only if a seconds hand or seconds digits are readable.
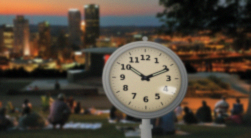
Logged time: 10:11
